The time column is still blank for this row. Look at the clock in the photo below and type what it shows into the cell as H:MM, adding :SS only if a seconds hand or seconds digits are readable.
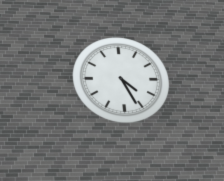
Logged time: 4:26
